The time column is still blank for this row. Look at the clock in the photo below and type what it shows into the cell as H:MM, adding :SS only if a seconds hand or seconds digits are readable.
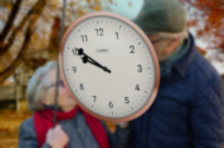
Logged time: 9:51
